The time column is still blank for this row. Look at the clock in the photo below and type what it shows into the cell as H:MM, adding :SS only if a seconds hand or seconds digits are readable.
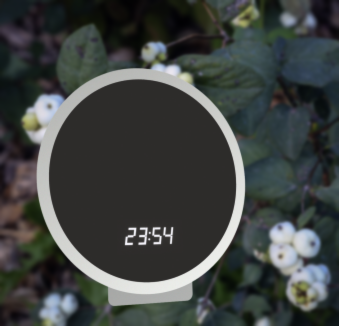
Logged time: 23:54
